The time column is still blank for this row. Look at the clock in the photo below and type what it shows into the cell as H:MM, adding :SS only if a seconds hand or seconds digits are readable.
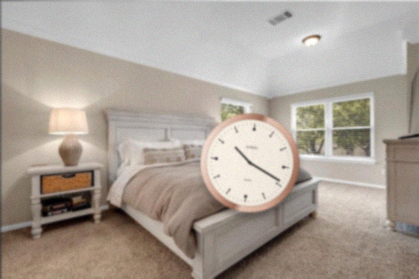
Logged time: 10:19
